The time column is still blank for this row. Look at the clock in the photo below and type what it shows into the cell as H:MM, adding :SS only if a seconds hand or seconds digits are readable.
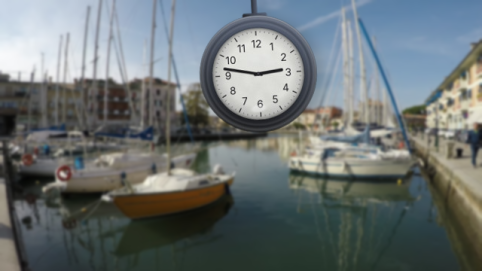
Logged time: 2:47
